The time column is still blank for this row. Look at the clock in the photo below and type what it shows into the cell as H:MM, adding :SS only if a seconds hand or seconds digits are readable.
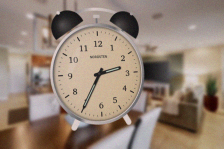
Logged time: 2:35
